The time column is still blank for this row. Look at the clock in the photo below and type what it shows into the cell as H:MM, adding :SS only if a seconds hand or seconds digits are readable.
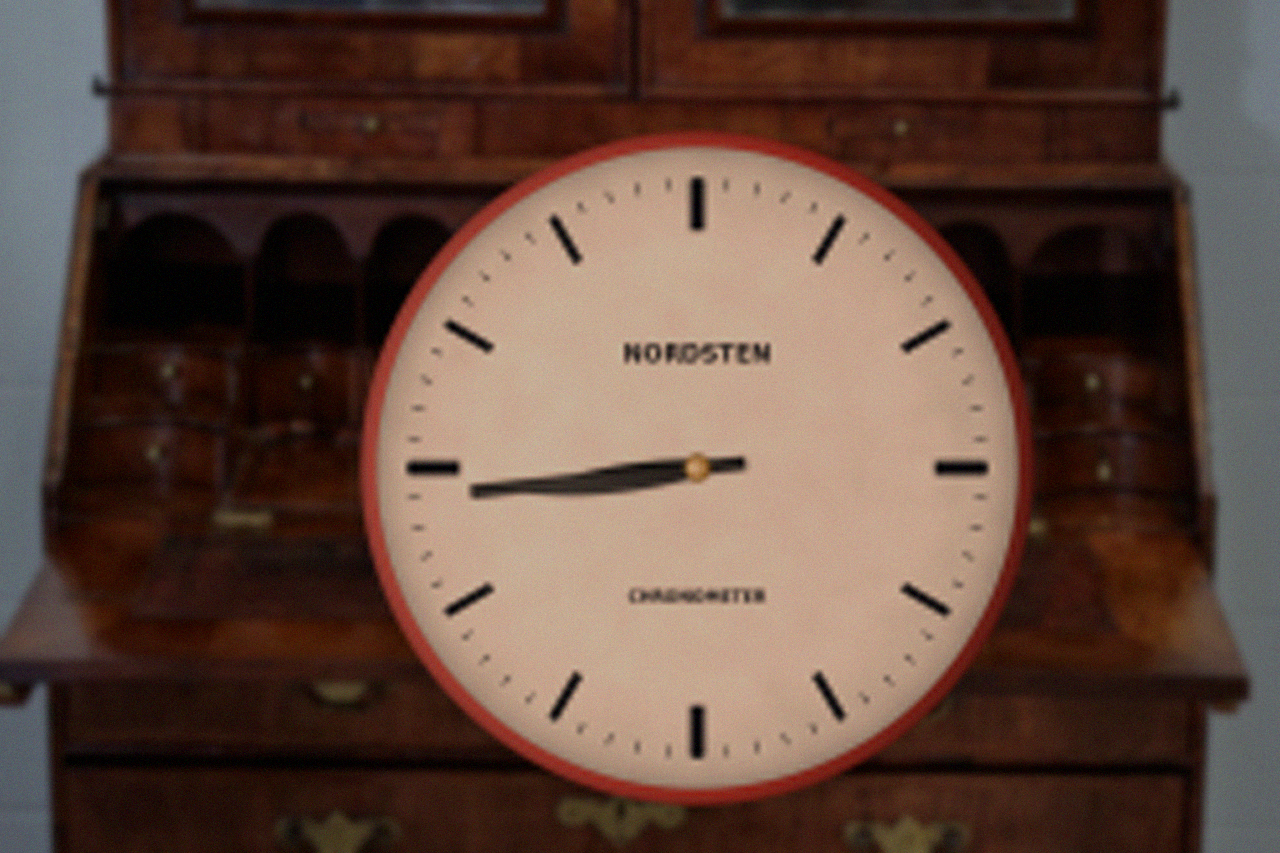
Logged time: 8:44
